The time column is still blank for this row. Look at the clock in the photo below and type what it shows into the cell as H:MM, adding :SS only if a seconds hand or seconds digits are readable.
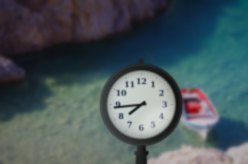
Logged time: 7:44
